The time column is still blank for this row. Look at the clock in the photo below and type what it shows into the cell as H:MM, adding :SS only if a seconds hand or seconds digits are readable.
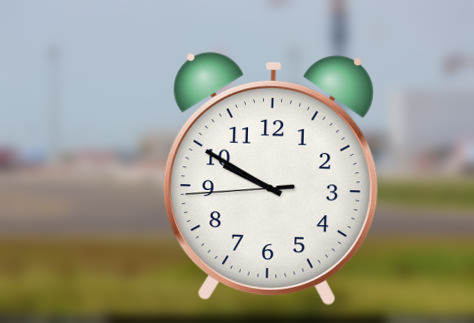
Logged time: 9:49:44
